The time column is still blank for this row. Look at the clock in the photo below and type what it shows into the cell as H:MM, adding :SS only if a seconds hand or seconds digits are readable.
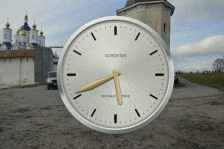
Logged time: 5:41
